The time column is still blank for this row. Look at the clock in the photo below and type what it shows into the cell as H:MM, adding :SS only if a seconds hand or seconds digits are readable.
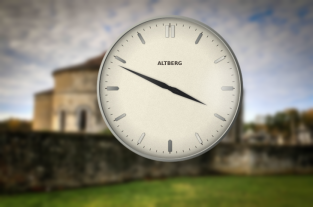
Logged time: 3:49
